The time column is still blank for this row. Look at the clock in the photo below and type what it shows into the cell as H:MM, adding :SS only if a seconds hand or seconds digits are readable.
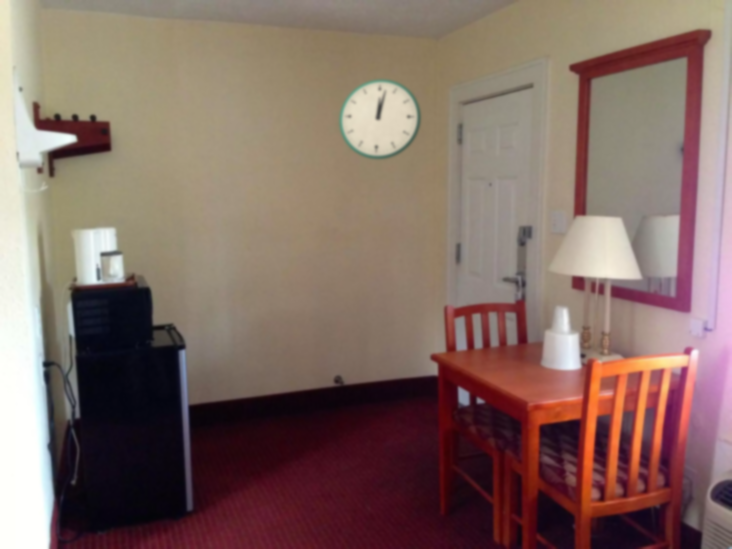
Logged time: 12:02
